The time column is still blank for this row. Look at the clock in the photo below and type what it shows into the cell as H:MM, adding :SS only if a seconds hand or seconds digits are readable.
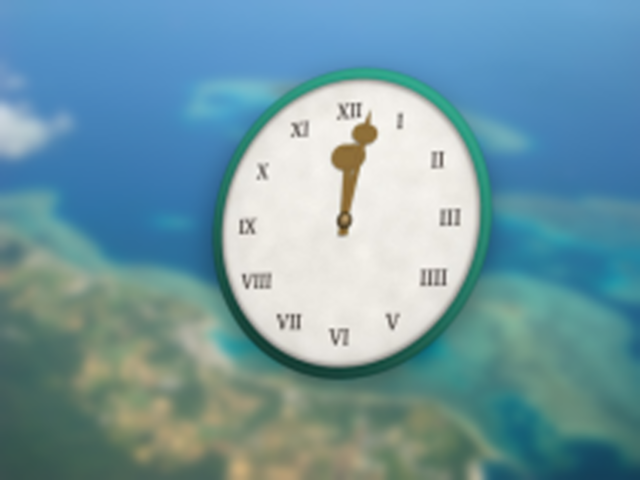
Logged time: 12:02
